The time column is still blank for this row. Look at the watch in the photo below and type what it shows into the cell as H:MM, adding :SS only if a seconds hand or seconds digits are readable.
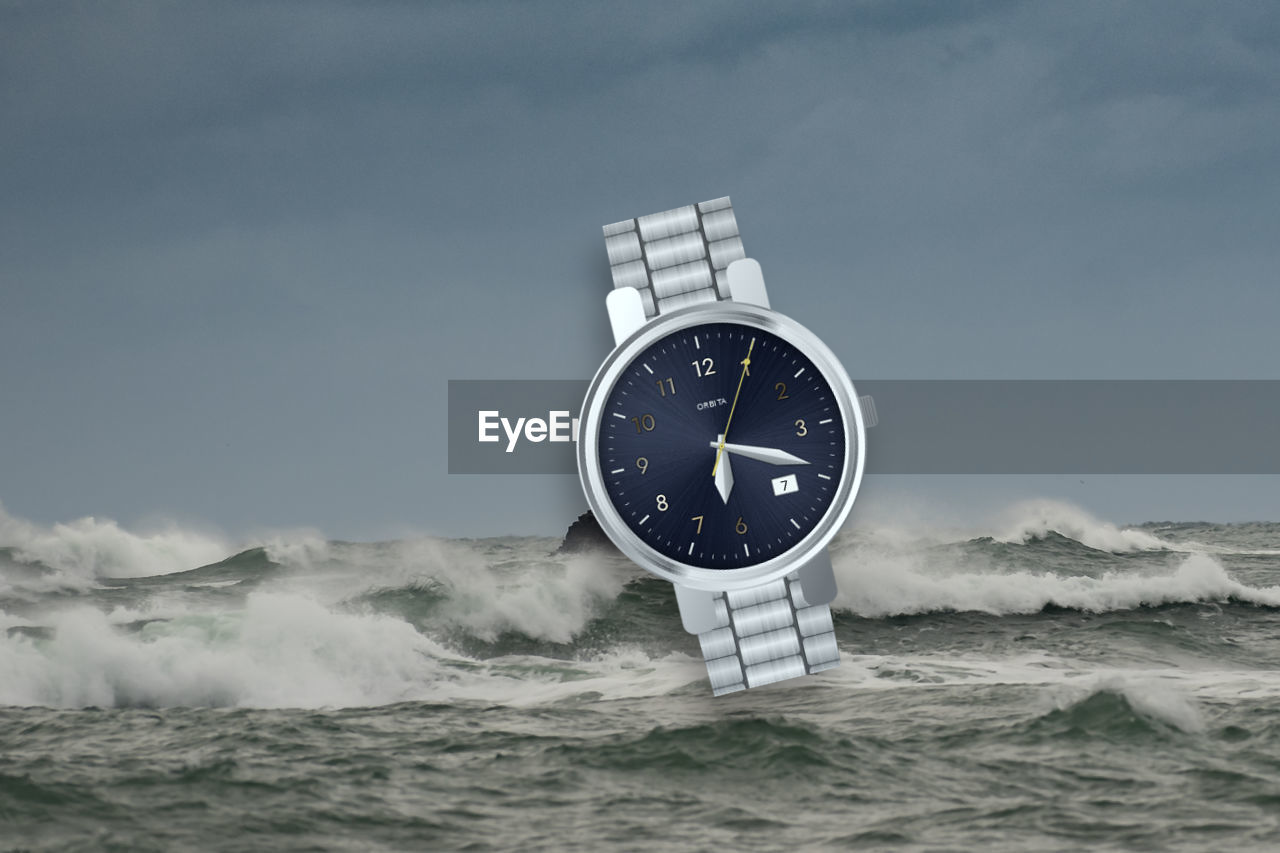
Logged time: 6:19:05
